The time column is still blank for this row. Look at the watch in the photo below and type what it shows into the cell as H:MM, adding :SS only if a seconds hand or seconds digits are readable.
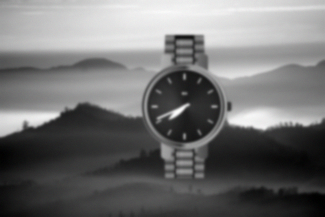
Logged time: 7:41
